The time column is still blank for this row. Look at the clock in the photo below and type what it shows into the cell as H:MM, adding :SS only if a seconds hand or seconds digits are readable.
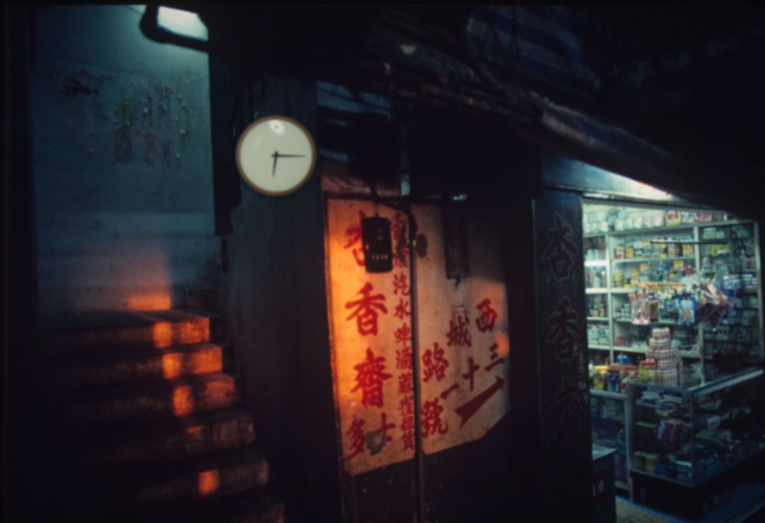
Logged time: 6:15
